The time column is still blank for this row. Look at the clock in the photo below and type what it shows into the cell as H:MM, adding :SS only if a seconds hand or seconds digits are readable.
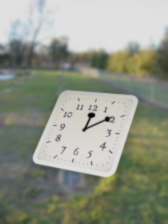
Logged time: 12:09
